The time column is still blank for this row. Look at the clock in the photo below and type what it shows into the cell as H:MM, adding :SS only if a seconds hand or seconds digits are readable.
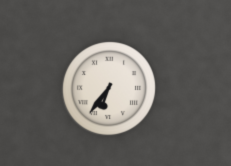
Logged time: 6:36
